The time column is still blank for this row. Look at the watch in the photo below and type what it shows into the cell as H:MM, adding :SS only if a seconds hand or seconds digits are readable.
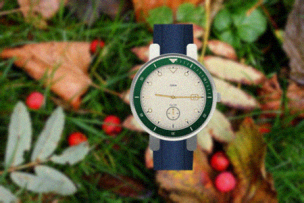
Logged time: 9:15
